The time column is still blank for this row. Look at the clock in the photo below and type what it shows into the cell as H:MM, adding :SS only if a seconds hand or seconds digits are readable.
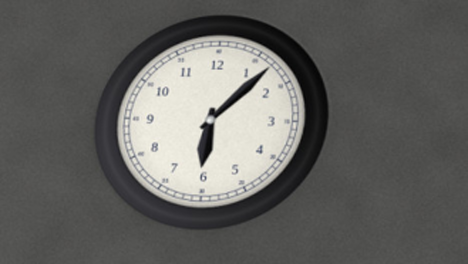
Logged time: 6:07
